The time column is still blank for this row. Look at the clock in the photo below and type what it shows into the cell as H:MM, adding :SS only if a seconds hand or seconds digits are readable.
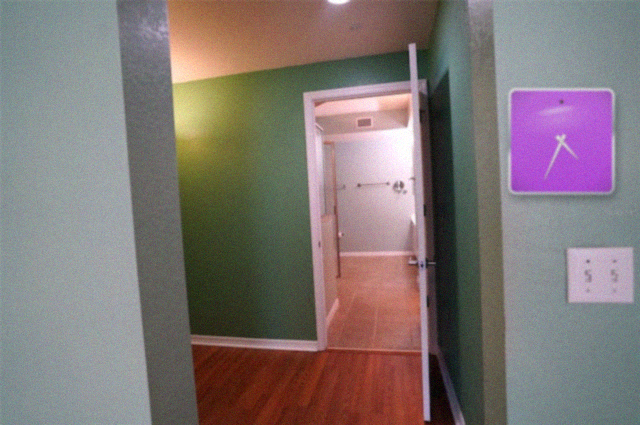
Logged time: 4:34
